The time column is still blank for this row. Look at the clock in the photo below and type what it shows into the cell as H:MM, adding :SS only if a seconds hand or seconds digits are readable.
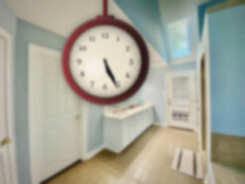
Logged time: 5:26
